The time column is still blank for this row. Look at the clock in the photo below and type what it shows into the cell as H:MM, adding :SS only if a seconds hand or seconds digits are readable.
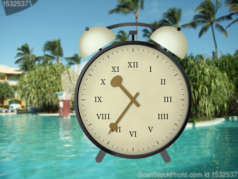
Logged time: 10:36
